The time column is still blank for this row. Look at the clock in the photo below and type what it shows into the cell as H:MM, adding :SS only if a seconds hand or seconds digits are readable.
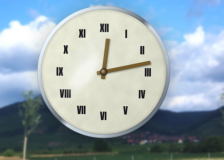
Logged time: 12:13
